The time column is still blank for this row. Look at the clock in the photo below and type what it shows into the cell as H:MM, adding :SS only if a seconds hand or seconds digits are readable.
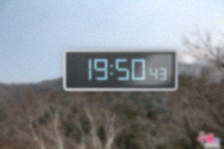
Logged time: 19:50:43
